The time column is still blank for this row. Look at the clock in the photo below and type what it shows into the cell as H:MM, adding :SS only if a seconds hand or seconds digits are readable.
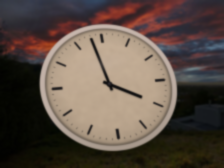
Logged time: 3:58
